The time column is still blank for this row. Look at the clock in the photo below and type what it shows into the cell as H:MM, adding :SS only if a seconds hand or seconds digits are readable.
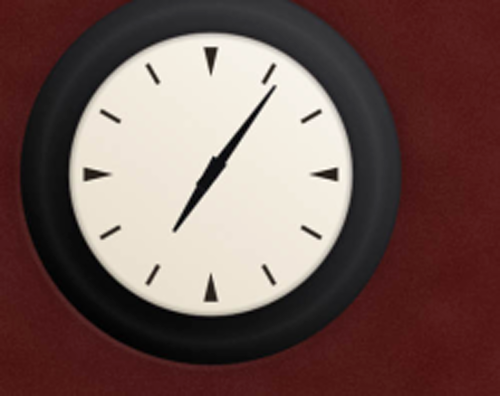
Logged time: 7:06
